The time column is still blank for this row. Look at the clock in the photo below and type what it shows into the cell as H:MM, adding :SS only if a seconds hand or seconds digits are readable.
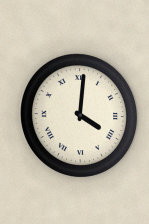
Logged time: 4:01
